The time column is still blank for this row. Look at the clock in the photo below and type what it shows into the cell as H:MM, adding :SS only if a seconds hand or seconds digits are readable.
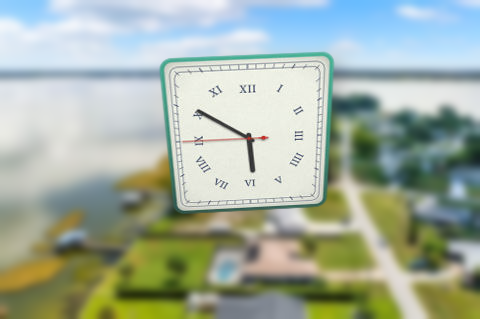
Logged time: 5:50:45
